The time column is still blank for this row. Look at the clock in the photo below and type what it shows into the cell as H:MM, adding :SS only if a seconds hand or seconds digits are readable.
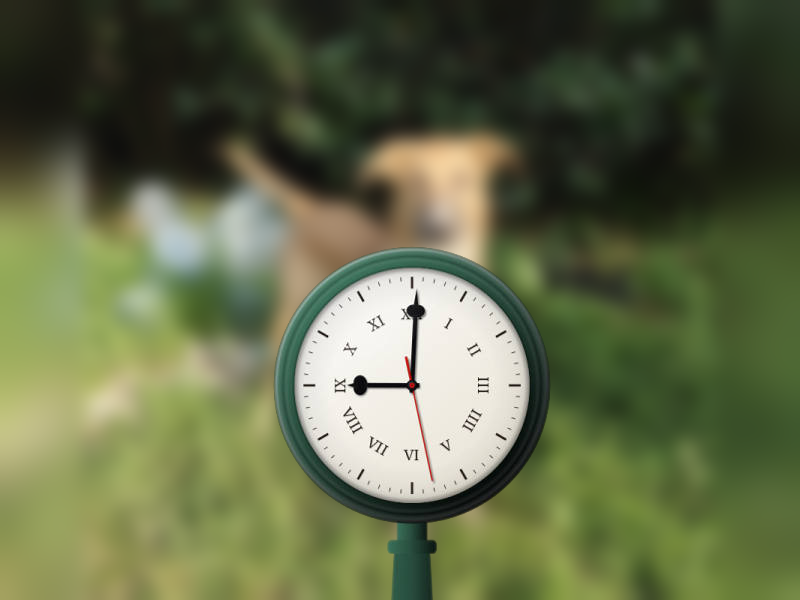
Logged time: 9:00:28
